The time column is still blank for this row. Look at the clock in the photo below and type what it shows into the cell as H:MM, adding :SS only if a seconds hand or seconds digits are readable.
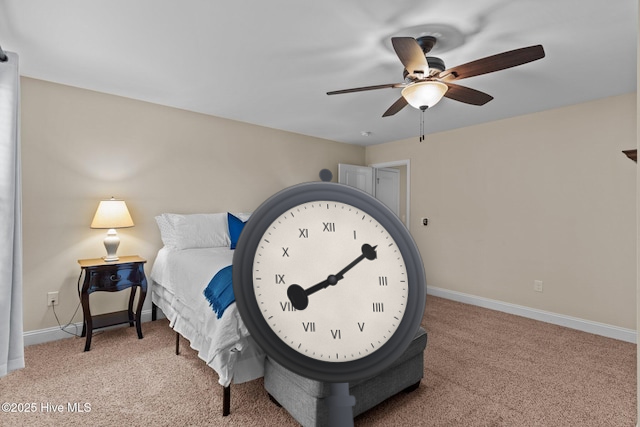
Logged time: 8:09
